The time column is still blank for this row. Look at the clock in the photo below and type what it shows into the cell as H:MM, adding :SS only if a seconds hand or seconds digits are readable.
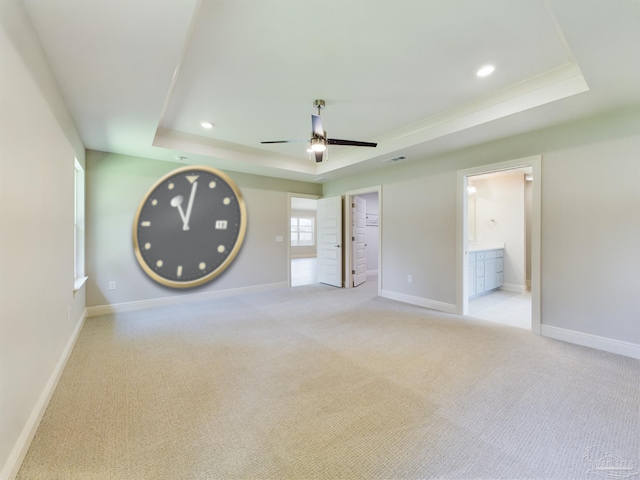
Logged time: 11:01
